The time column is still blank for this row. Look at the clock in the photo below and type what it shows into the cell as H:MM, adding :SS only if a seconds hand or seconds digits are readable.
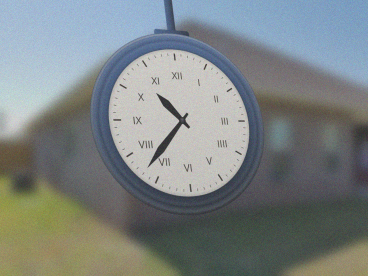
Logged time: 10:37
